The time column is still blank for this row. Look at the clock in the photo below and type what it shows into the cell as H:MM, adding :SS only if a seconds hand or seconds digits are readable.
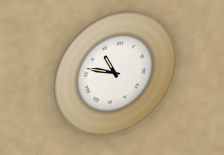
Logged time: 10:47
